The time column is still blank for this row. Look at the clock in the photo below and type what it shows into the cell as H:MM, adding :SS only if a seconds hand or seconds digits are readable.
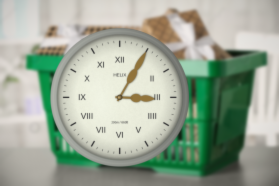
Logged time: 3:05
